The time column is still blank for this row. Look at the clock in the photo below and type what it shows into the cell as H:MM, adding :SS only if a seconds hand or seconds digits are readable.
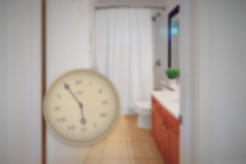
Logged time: 5:55
